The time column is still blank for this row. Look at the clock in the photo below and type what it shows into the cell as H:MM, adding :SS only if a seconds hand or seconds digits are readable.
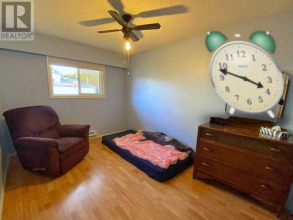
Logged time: 3:48
